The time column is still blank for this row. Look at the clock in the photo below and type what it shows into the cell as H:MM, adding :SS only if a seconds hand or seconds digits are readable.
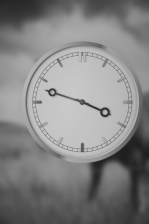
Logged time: 3:48
